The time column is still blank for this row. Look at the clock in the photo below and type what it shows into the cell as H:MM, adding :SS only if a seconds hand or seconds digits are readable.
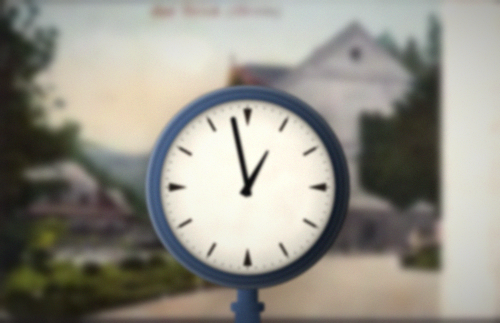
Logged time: 12:58
